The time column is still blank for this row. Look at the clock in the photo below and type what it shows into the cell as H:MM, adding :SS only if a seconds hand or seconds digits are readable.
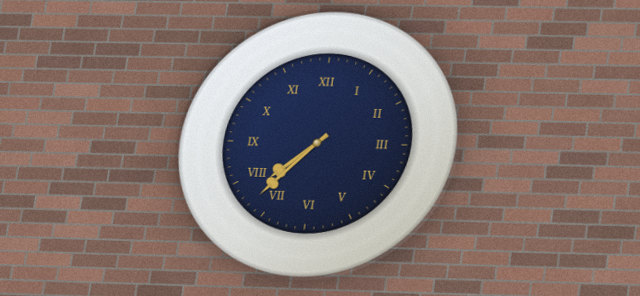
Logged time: 7:37
